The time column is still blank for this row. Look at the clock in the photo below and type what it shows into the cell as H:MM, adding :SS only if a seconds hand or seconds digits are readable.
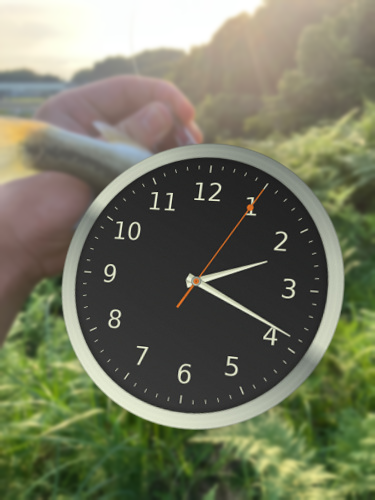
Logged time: 2:19:05
